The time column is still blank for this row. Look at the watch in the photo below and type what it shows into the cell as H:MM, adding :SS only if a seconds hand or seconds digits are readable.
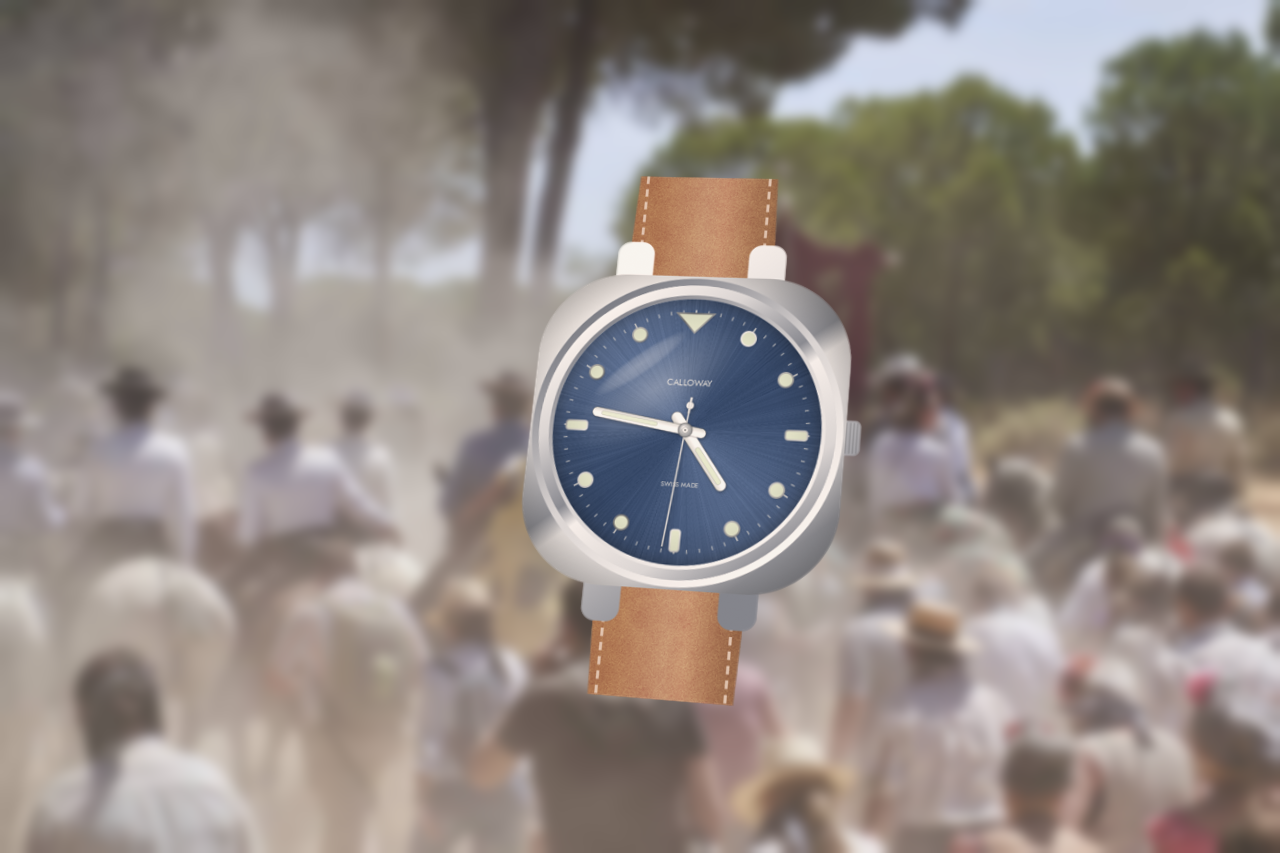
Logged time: 4:46:31
